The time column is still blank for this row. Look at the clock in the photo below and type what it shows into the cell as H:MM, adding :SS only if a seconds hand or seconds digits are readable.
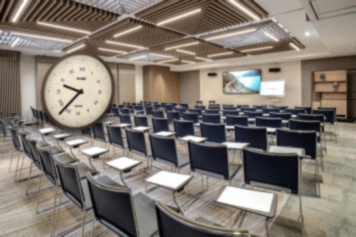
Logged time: 9:37
